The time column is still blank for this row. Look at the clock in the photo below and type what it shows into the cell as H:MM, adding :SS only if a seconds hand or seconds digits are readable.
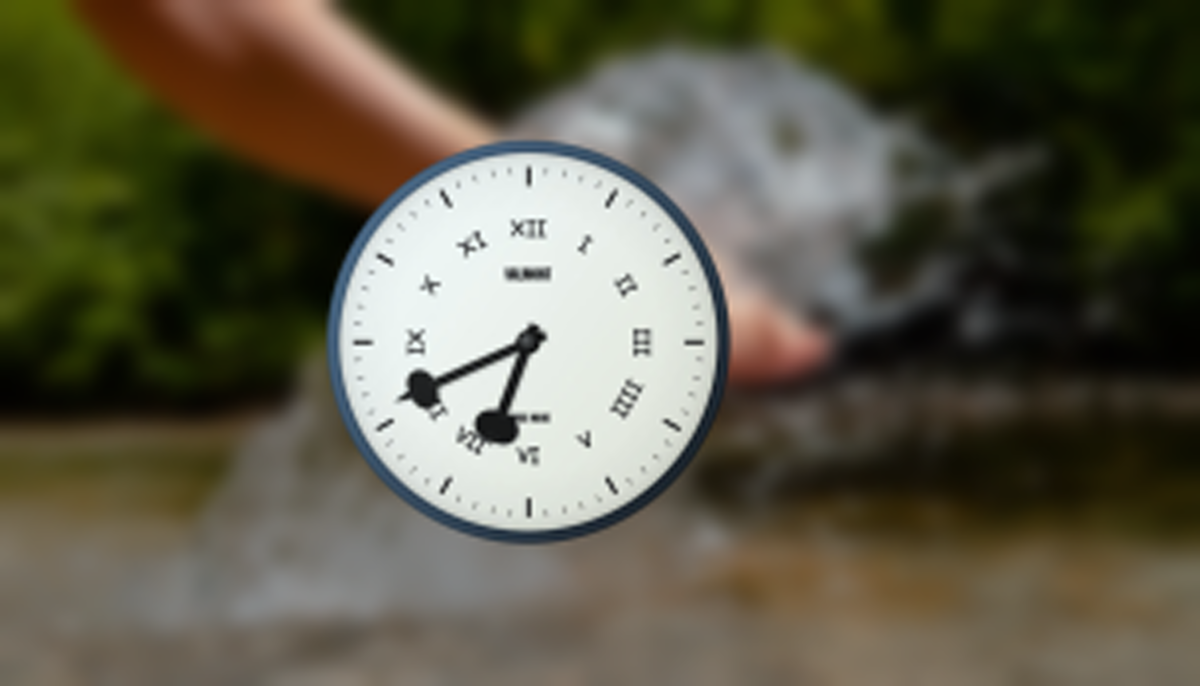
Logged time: 6:41
